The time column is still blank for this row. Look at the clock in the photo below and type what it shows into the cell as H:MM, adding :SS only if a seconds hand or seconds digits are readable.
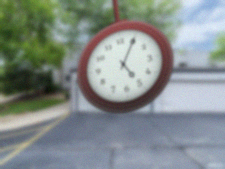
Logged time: 5:05
